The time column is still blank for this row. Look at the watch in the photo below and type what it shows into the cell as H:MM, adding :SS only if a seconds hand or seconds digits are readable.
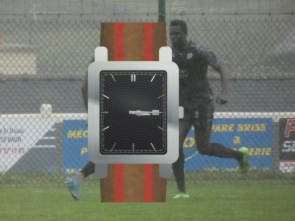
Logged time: 3:15
